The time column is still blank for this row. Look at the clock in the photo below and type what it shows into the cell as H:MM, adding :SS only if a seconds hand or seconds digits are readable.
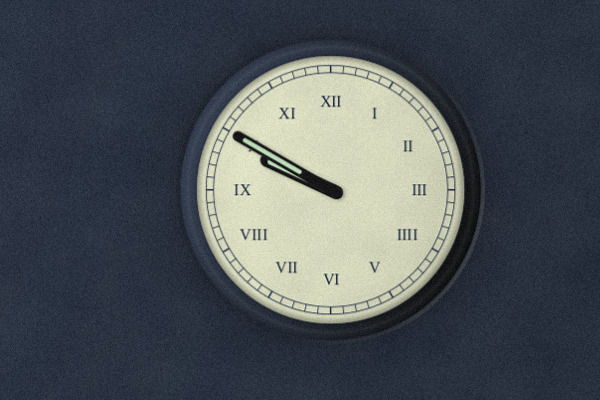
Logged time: 9:50
